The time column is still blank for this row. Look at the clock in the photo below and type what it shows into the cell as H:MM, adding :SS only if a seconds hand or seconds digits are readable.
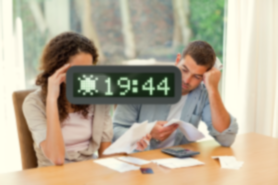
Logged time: 19:44
